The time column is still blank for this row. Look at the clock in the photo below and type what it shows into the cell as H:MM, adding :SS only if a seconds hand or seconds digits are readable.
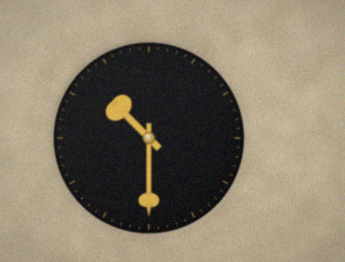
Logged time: 10:30
